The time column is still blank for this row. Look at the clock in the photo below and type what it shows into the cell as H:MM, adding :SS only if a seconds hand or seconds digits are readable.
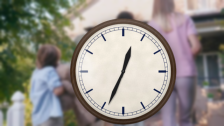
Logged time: 12:34
